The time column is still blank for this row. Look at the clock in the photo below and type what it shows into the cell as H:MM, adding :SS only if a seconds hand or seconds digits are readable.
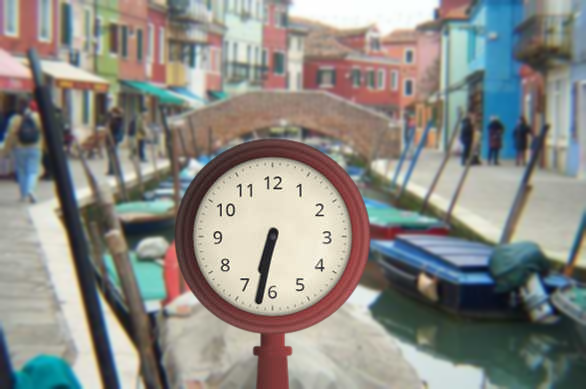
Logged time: 6:32
